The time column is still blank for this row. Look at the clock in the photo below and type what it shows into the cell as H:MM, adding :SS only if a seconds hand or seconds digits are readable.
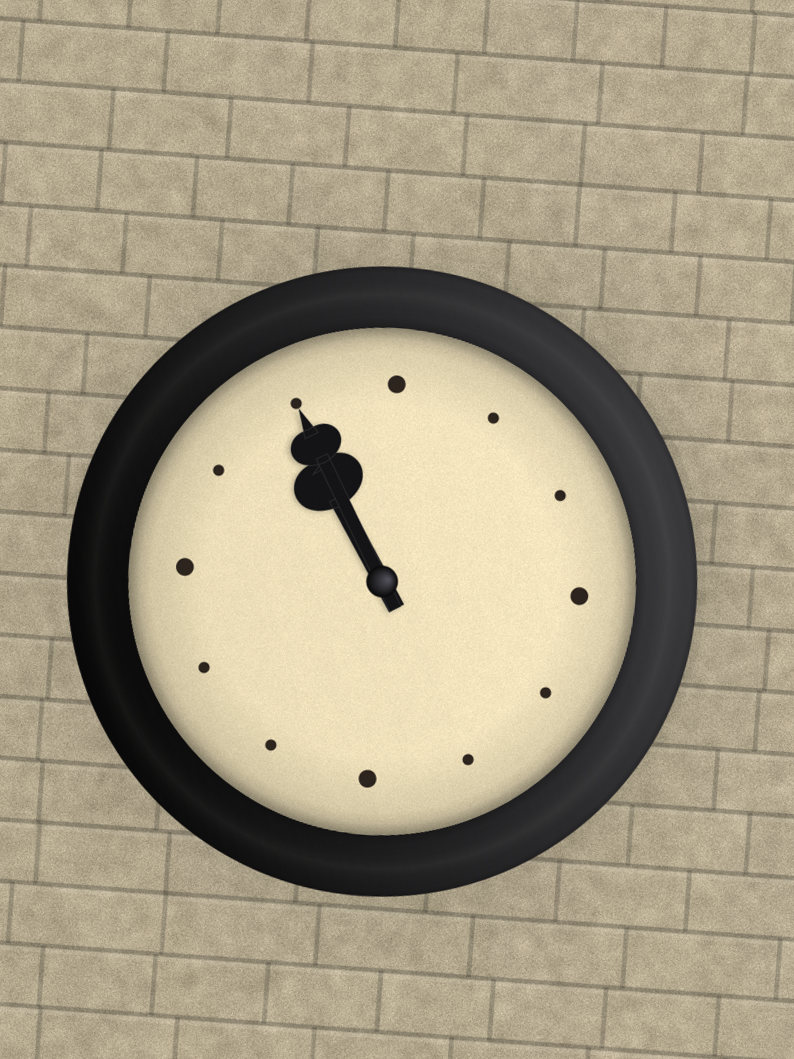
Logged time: 10:55
